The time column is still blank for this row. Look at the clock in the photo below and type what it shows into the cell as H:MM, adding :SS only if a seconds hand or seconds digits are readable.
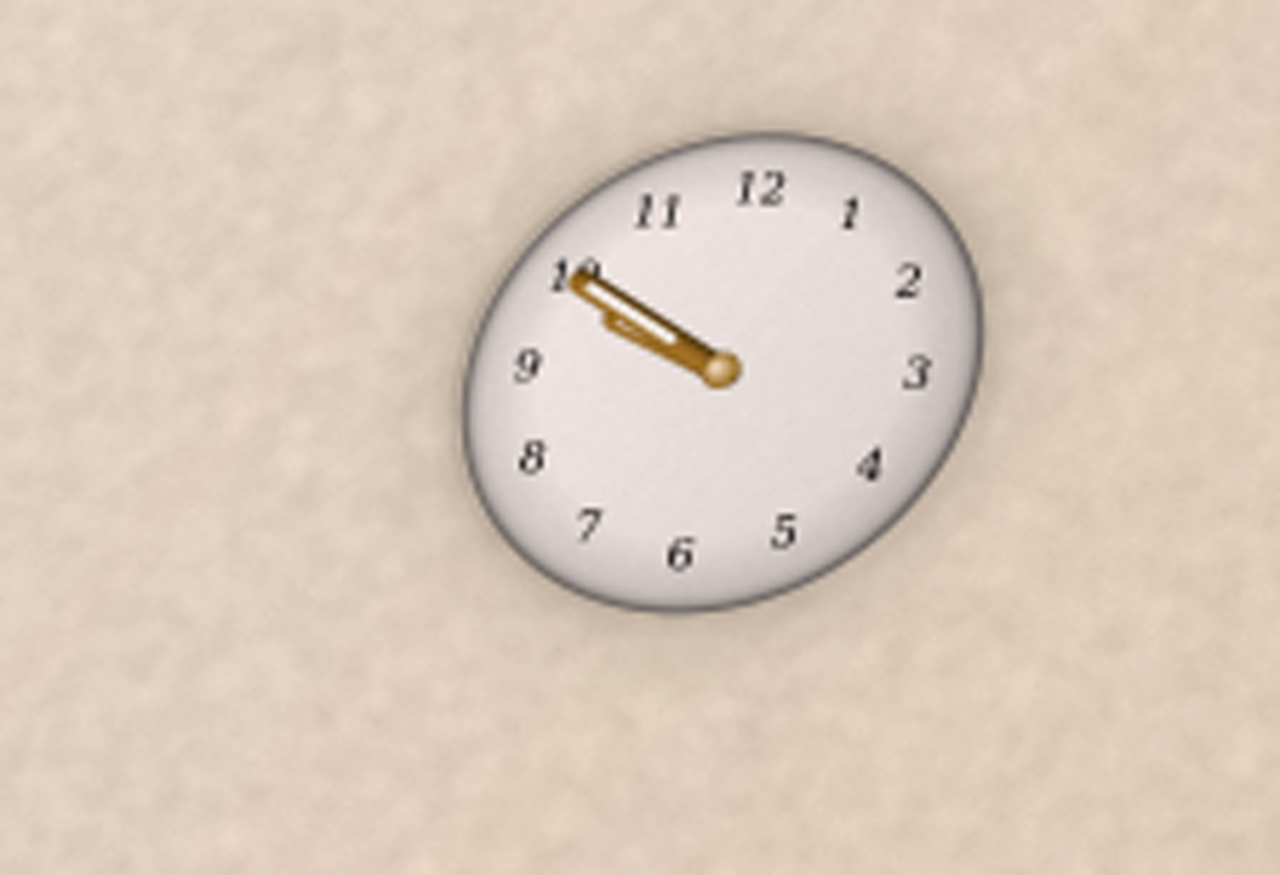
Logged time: 9:50
